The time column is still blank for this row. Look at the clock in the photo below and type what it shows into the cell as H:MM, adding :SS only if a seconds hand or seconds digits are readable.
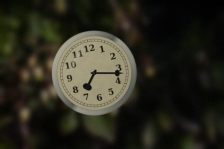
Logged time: 7:17
